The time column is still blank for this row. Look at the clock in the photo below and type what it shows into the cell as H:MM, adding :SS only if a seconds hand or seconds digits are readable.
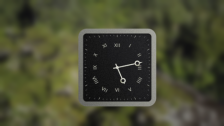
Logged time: 5:13
